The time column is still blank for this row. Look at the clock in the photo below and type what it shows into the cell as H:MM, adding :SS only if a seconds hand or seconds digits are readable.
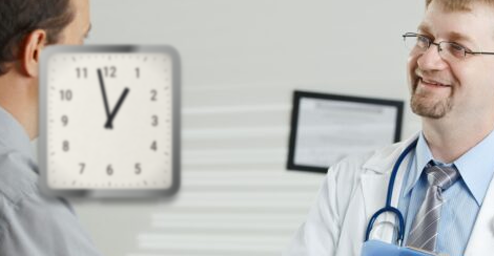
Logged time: 12:58
